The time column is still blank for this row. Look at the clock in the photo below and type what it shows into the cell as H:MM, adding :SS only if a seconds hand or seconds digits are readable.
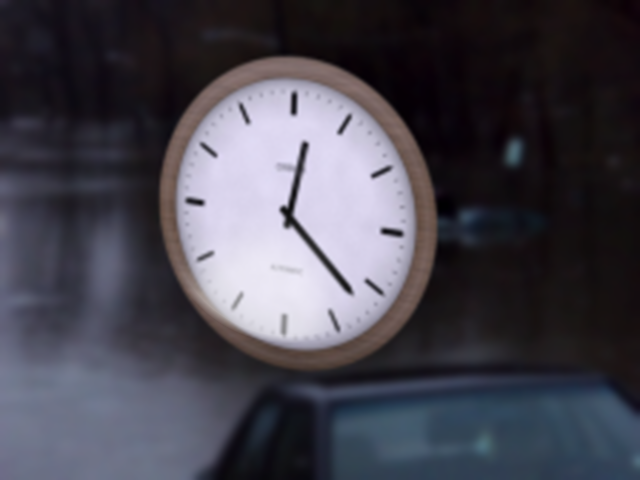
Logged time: 12:22
